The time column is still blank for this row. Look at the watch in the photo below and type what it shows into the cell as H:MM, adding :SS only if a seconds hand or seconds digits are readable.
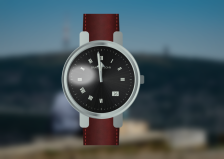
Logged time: 11:59
